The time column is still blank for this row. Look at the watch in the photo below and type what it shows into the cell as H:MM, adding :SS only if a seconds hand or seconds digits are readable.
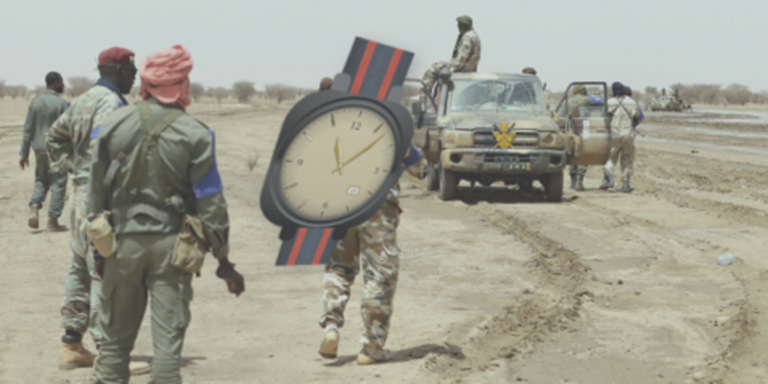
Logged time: 11:07
